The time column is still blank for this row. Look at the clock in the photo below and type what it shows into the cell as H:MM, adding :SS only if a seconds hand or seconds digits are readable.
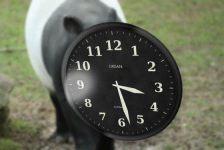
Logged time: 3:28
